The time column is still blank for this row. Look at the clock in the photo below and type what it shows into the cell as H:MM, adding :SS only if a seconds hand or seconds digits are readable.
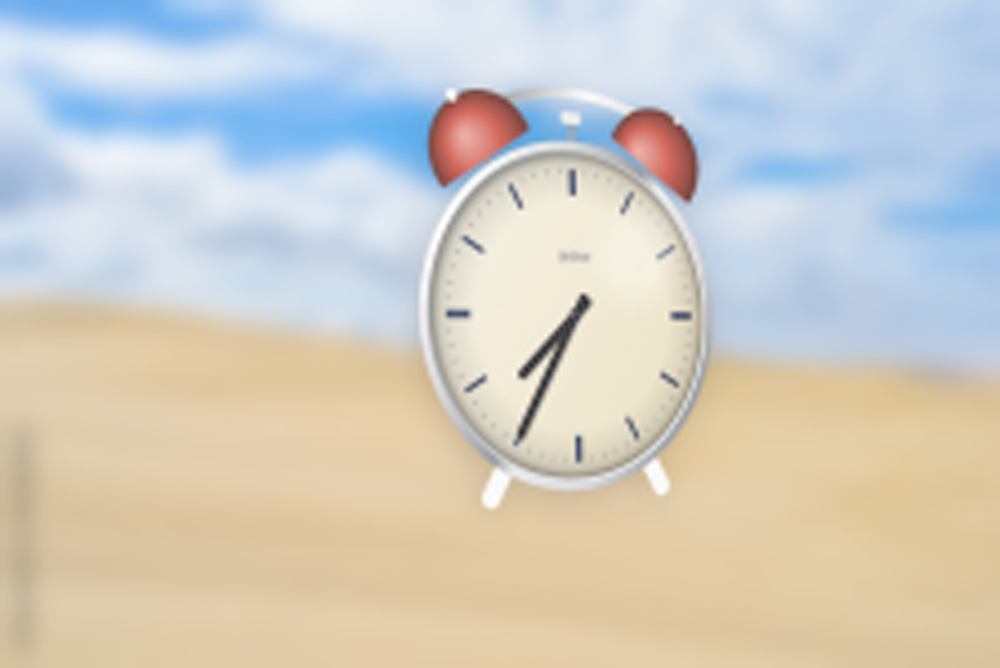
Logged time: 7:35
